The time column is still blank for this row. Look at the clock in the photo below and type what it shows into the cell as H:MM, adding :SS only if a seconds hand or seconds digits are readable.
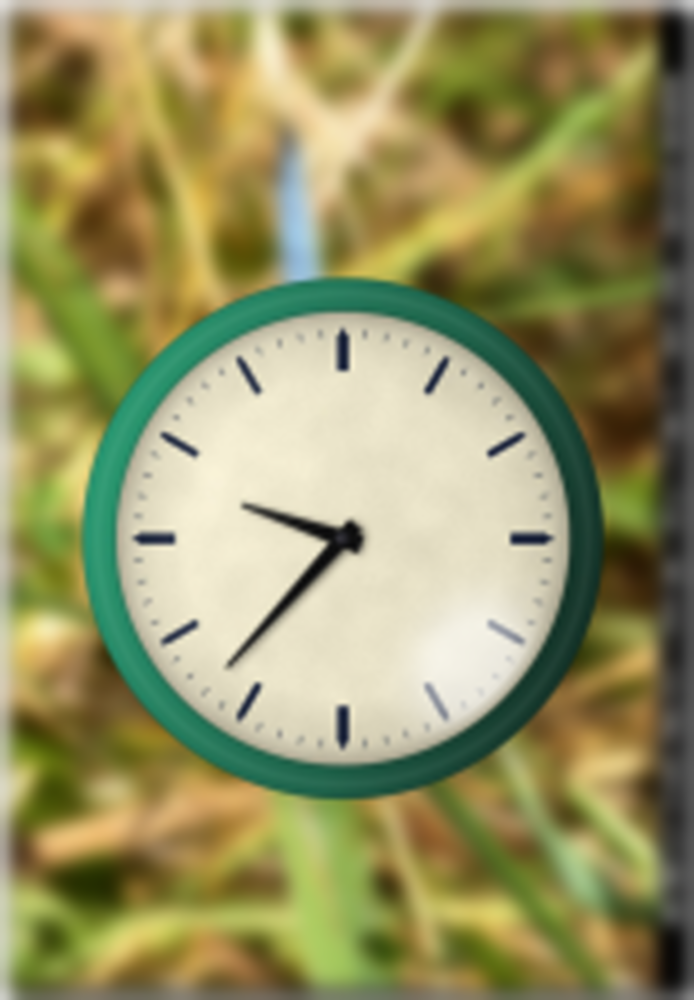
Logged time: 9:37
